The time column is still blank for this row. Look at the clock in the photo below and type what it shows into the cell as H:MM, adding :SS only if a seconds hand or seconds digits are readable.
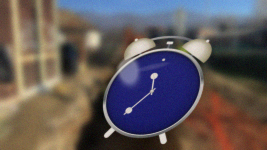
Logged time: 11:36
